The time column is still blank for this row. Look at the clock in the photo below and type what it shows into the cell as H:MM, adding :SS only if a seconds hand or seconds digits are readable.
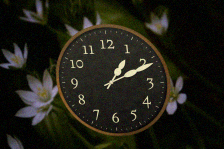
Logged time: 1:11
